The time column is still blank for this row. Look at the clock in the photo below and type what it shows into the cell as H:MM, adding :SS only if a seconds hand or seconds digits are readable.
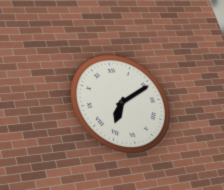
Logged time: 7:11
